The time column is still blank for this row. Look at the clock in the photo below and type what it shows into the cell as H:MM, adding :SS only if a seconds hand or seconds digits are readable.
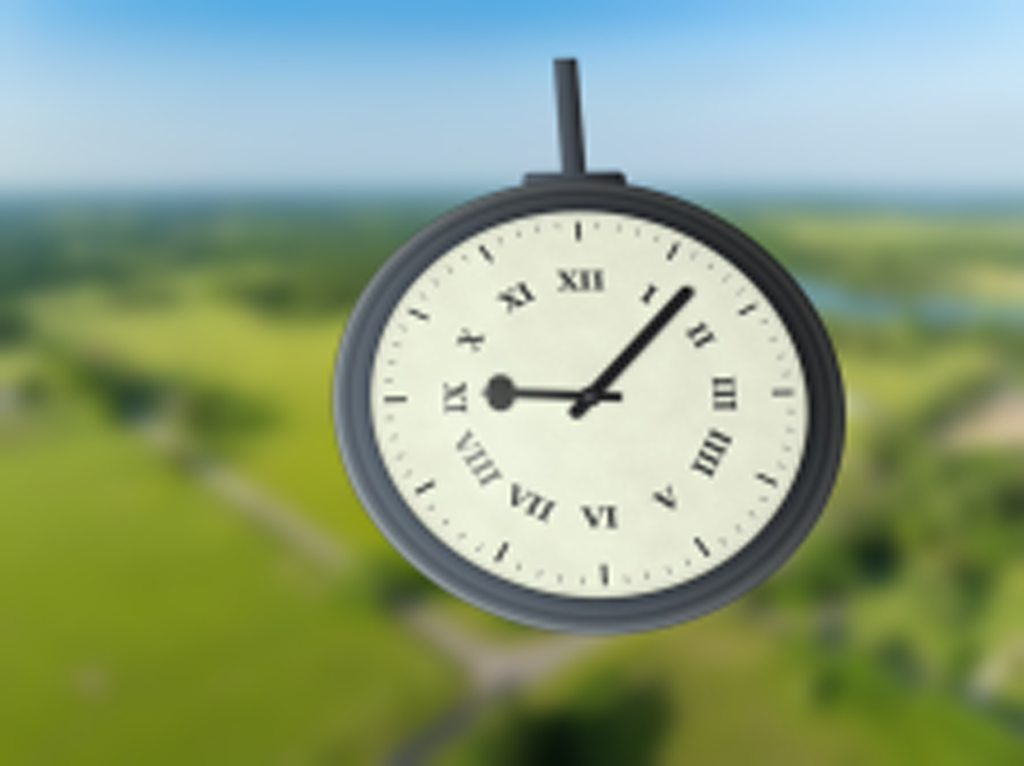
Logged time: 9:07
